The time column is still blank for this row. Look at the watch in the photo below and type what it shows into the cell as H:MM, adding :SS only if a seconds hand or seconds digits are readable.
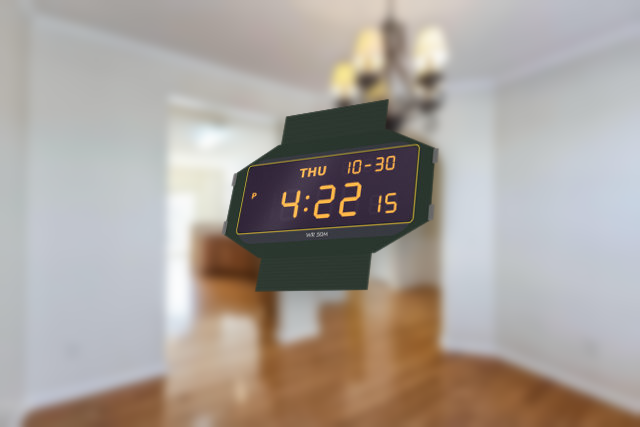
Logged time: 4:22:15
